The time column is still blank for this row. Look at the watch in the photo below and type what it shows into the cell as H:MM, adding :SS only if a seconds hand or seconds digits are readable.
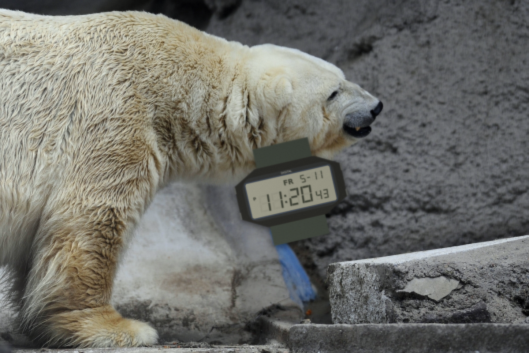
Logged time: 11:20
